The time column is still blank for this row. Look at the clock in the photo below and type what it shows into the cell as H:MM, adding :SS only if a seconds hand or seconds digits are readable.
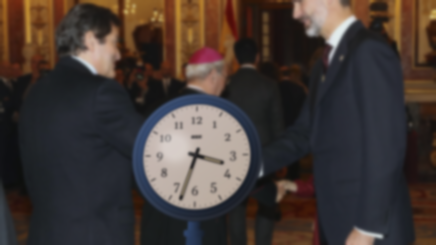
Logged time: 3:33
